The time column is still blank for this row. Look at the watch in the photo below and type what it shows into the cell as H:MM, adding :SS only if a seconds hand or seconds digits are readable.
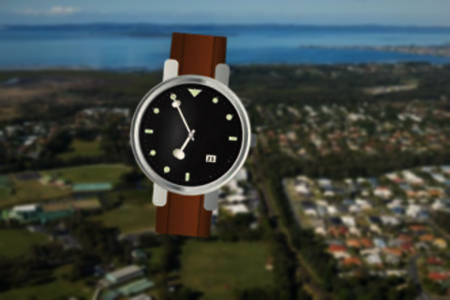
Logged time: 6:55
